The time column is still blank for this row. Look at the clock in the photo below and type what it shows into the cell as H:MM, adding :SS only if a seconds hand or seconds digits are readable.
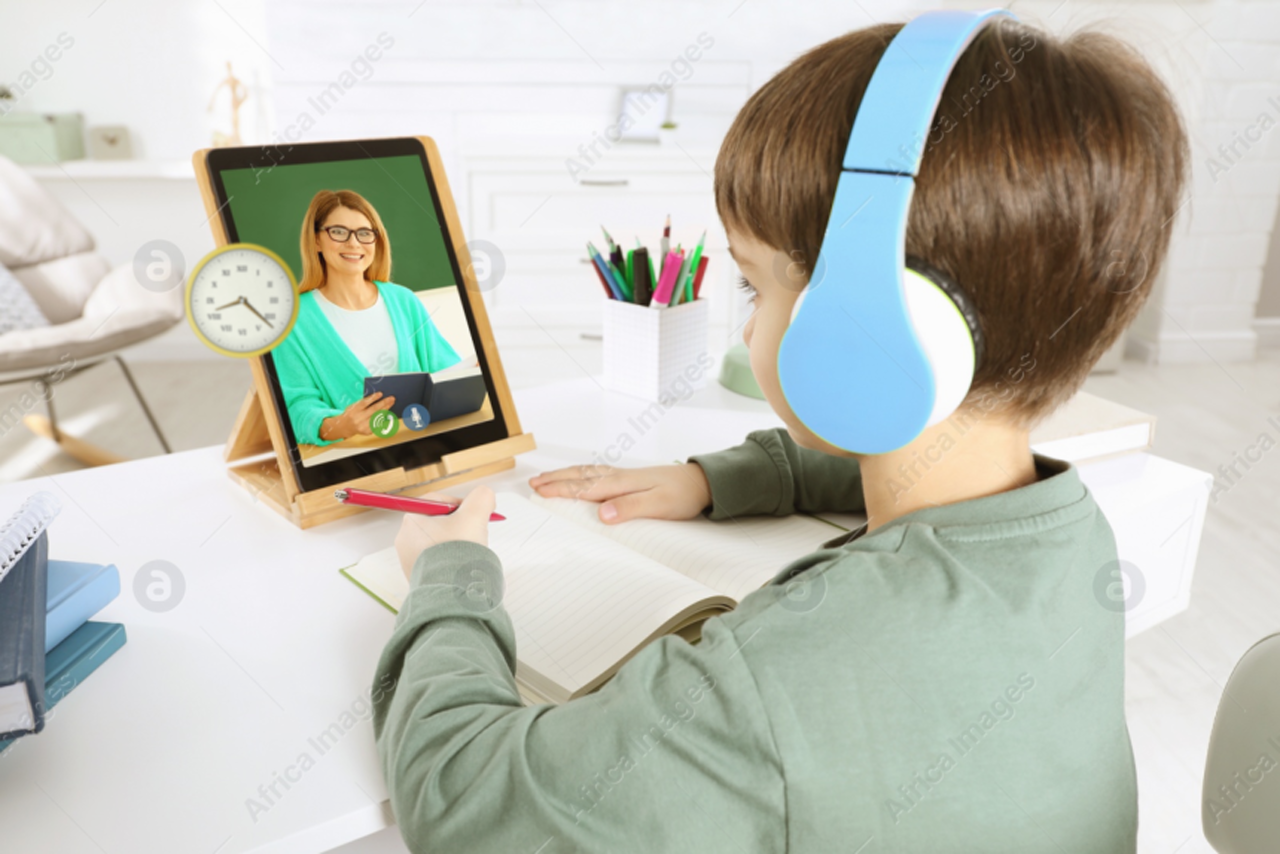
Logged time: 8:22
